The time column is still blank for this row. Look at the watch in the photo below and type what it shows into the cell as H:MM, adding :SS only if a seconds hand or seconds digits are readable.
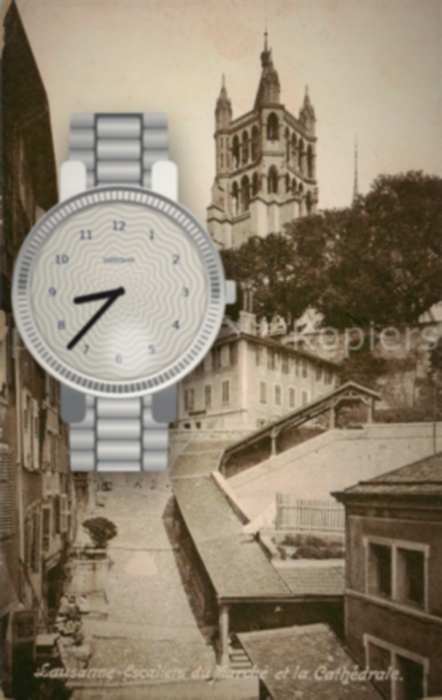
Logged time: 8:37
